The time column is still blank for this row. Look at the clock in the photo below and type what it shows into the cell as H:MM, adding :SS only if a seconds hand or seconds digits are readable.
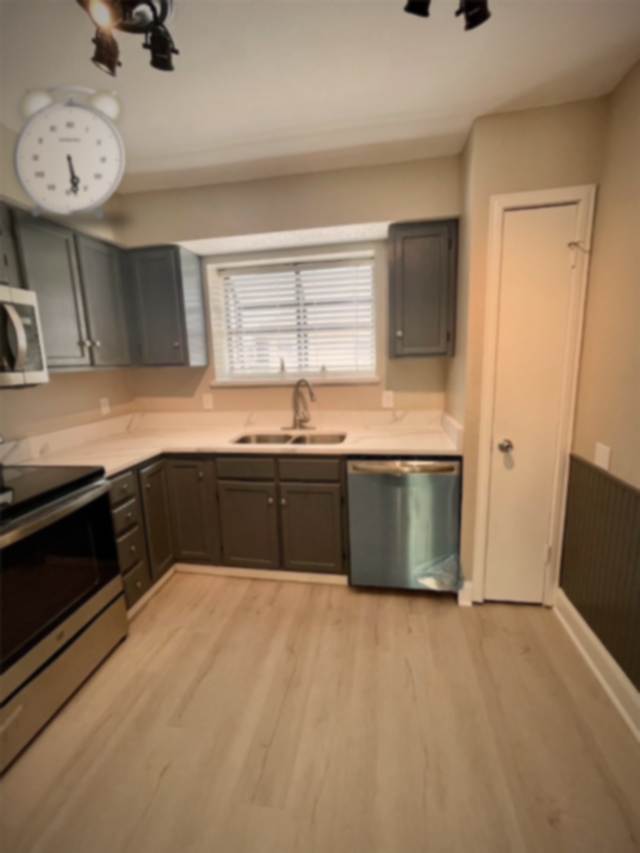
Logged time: 5:28
